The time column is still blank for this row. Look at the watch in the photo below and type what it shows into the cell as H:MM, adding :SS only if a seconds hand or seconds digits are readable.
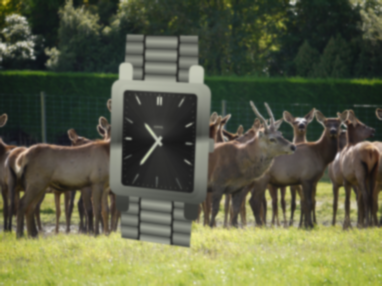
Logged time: 10:36
